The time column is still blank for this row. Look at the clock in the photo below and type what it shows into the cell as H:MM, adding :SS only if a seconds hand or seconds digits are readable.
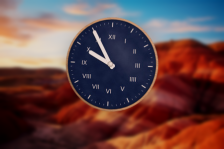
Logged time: 9:55
